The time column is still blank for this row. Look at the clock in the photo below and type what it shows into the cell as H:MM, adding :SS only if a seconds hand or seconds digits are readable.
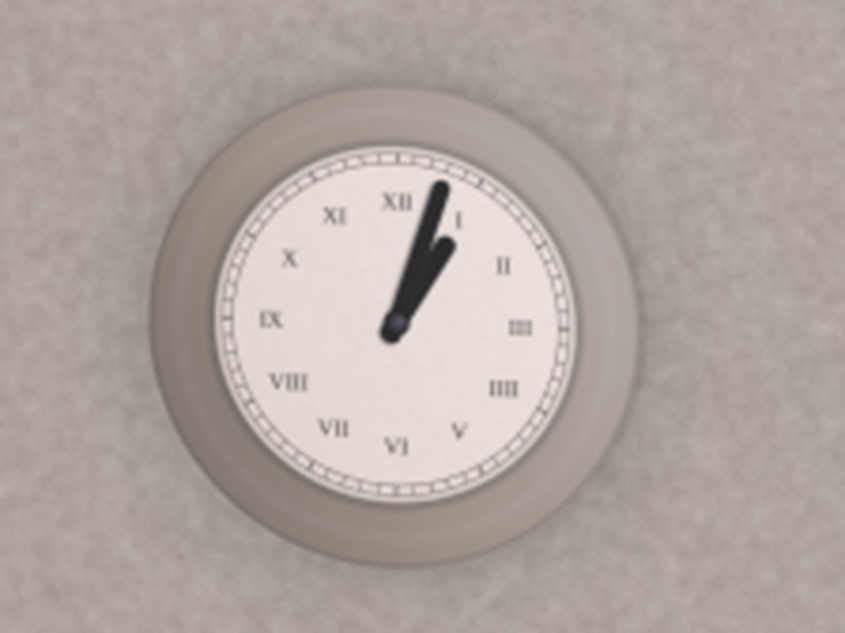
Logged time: 1:03
